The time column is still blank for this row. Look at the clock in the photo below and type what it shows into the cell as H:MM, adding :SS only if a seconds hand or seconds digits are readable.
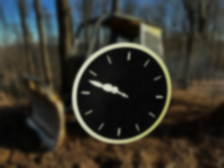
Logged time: 9:48
